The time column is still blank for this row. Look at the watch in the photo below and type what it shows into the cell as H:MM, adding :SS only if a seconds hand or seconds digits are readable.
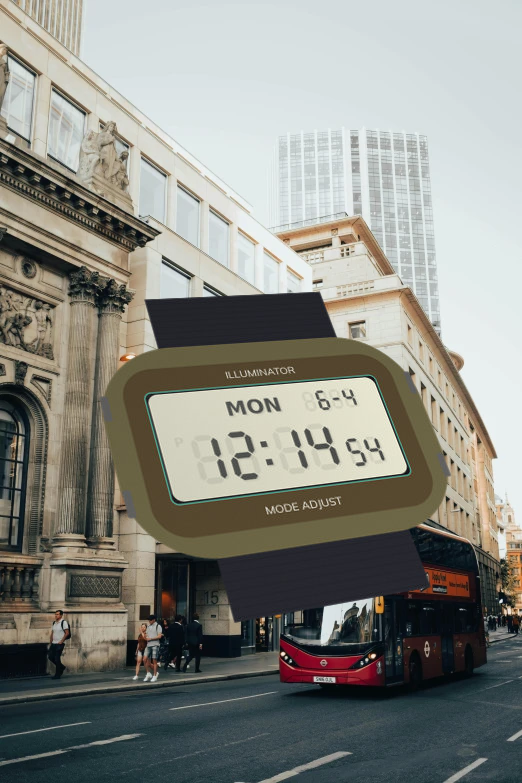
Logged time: 12:14:54
